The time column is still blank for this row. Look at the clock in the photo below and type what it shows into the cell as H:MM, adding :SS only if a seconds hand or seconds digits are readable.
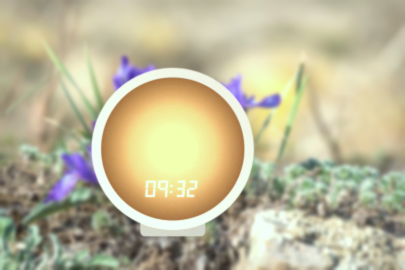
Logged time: 9:32
